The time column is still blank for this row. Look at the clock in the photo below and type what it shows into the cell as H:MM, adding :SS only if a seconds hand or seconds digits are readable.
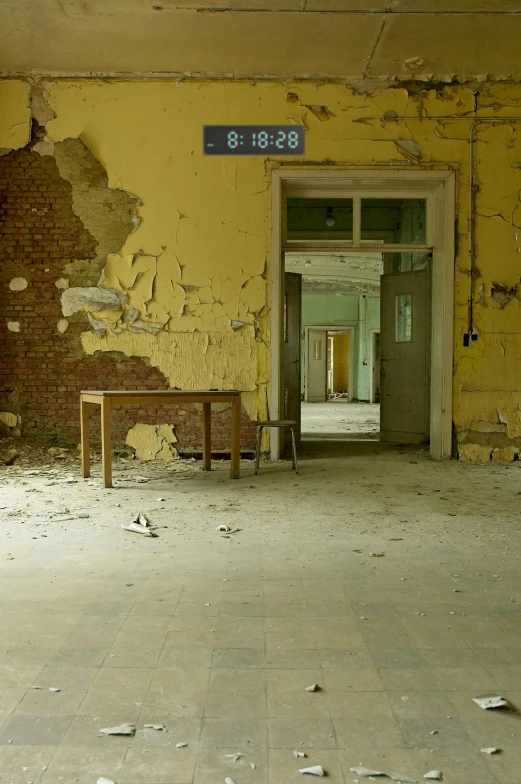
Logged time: 8:18:28
